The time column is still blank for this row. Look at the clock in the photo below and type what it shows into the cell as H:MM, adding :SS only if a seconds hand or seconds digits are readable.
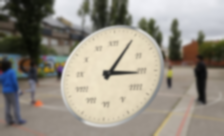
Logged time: 3:05
